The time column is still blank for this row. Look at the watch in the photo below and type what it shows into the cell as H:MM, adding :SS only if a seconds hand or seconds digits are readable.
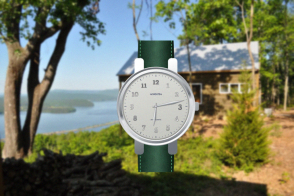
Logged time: 6:13
